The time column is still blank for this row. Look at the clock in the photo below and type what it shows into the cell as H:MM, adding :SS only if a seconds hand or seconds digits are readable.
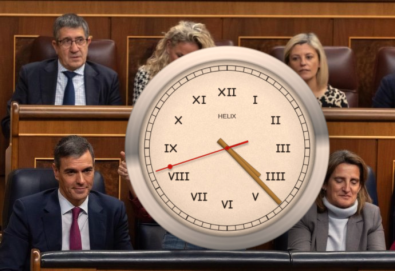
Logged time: 4:22:42
